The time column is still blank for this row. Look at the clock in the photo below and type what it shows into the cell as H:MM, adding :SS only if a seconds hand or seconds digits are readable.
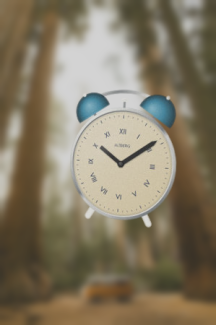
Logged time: 10:09
